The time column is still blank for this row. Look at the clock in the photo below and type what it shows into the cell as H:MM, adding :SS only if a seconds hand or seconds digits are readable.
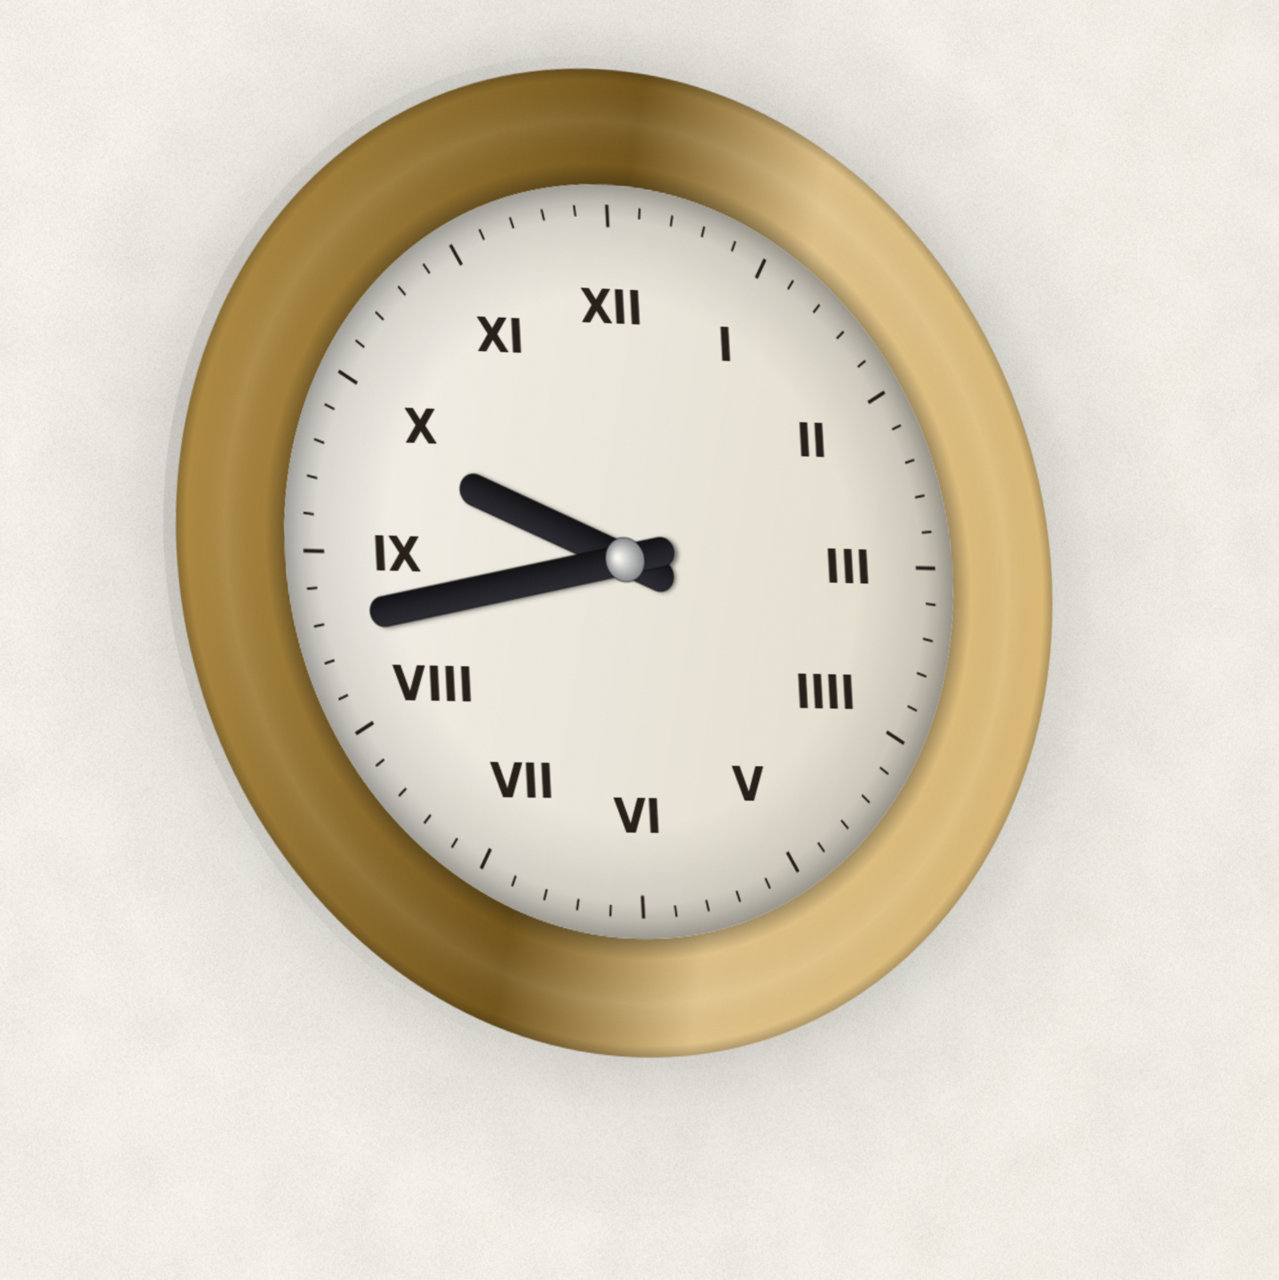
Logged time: 9:43
